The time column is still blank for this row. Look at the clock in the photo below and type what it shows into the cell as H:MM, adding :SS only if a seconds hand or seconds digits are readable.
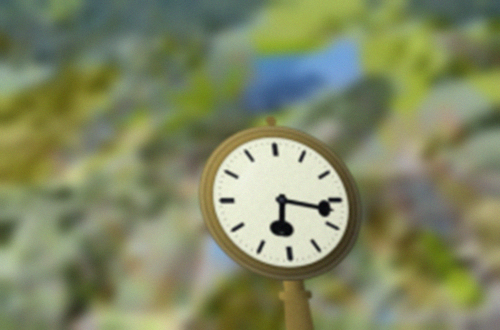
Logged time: 6:17
